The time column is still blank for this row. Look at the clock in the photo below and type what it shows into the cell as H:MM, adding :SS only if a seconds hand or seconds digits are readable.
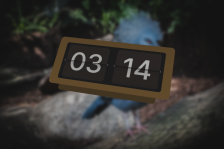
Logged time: 3:14
